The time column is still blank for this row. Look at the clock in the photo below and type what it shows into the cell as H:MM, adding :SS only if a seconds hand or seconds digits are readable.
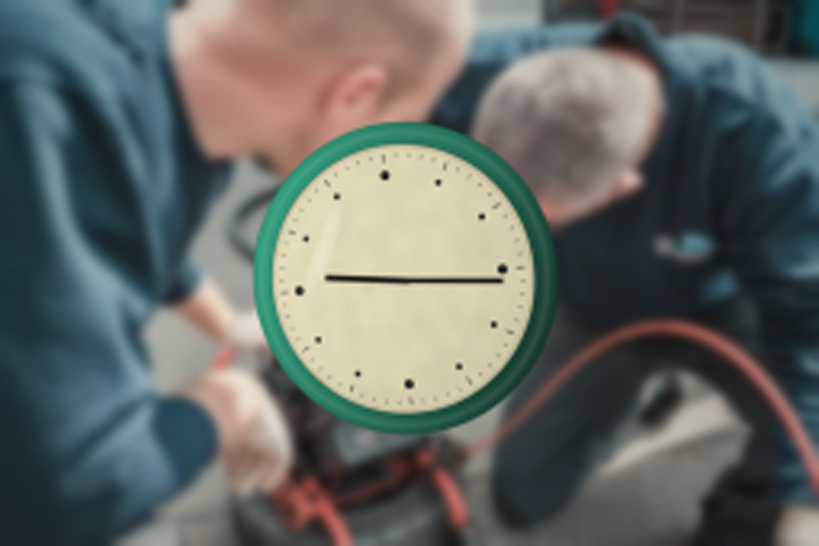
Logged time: 9:16
